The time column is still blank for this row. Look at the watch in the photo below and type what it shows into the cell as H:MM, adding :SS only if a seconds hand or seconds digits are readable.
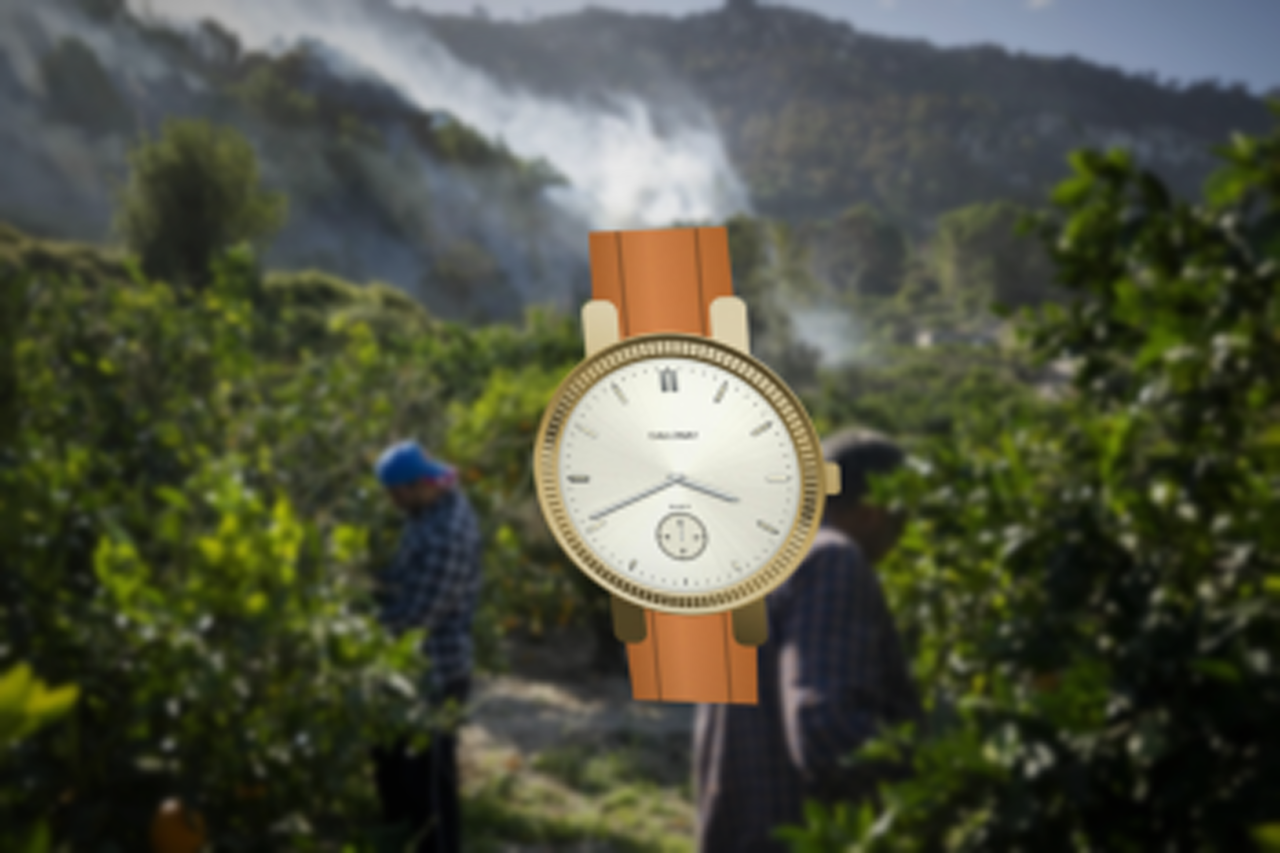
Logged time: 3:41
